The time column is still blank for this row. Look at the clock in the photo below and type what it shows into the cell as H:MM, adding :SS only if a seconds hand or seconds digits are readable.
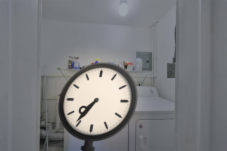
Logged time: 7:36
